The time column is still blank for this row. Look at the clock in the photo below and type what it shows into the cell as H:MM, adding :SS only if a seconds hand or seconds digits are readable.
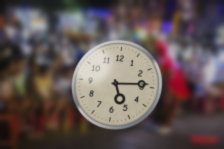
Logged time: 5:14
